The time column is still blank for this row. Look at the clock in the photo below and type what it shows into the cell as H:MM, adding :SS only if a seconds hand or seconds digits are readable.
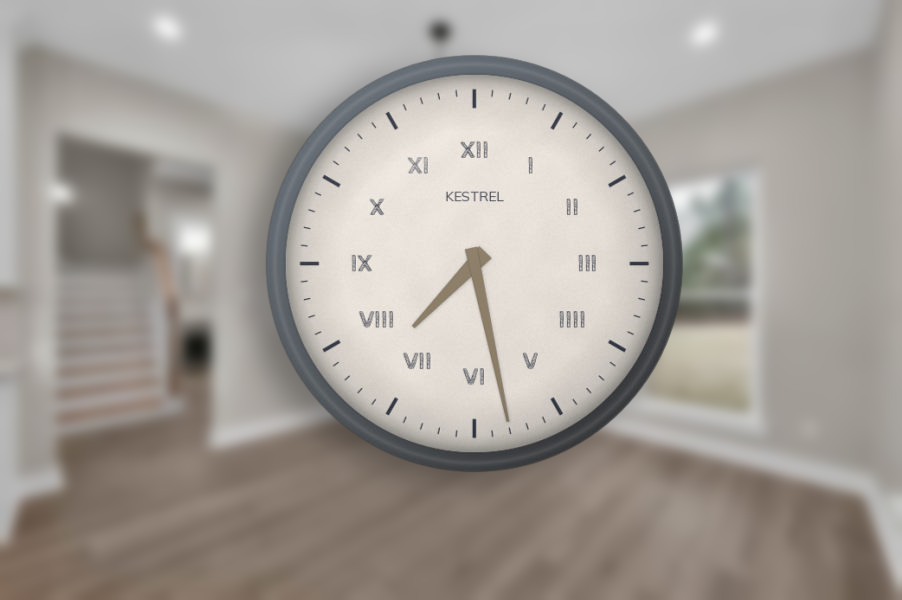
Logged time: 7:28
